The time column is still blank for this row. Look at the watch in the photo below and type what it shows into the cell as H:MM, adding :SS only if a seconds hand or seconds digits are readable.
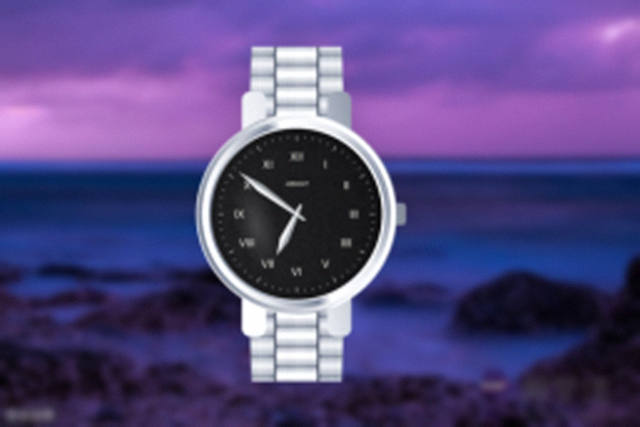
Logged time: 6:51
